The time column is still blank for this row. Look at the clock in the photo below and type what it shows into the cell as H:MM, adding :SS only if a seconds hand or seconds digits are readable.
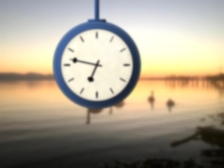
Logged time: 6:47
